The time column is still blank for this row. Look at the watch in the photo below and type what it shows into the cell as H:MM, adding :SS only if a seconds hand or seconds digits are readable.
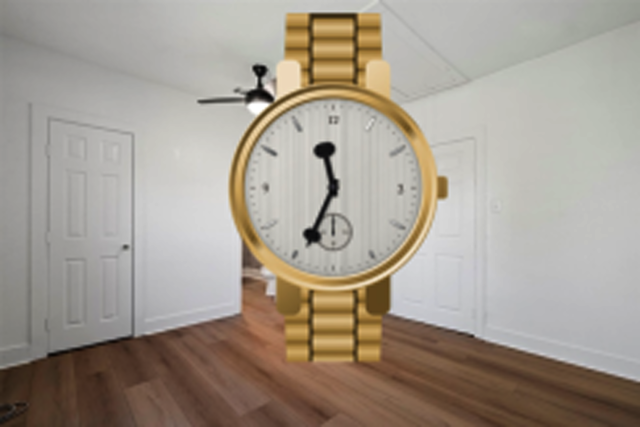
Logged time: 11:34
